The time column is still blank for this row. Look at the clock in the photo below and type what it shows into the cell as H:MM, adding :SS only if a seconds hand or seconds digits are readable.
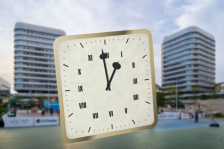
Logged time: 12:59
